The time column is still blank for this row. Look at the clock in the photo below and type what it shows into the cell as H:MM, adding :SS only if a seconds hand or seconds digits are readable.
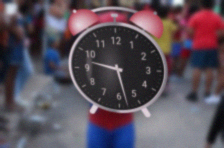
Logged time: 9:28
